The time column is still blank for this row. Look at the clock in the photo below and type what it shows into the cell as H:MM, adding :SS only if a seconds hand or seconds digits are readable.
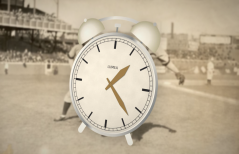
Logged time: 1:23
